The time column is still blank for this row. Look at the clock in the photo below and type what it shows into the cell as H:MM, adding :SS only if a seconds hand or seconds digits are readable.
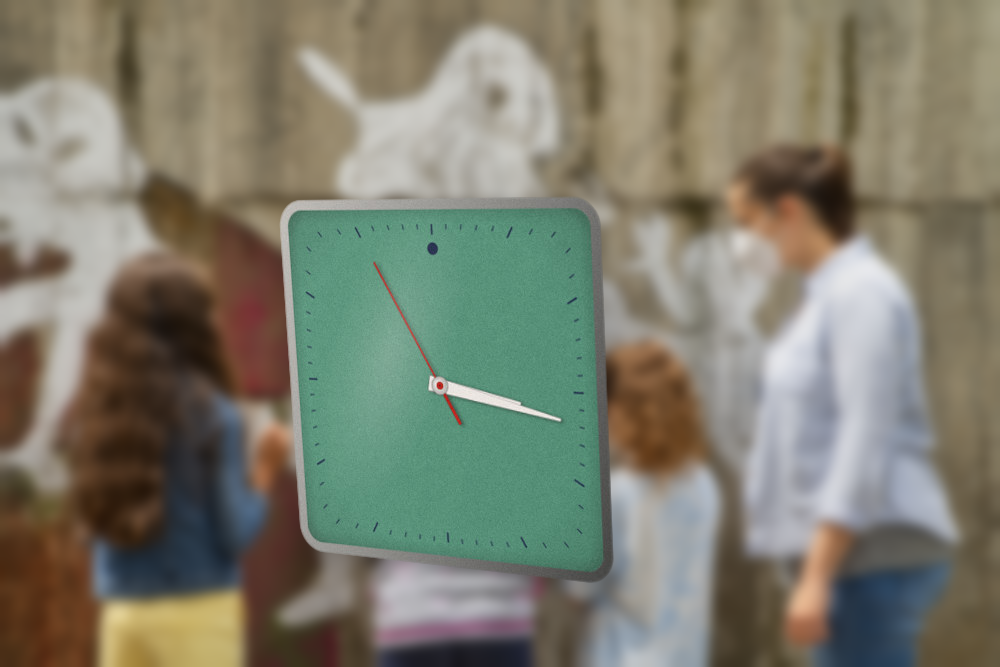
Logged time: 3:16:55
